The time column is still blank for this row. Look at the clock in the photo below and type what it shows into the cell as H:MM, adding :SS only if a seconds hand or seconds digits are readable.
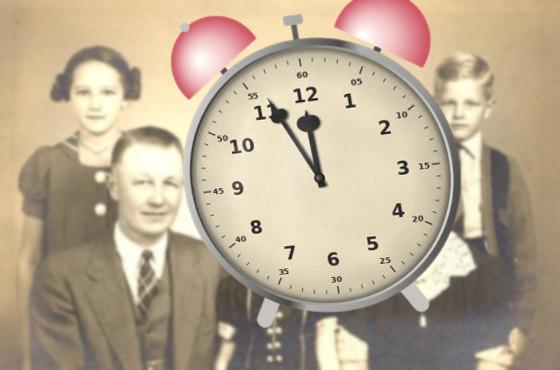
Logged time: 11:56
